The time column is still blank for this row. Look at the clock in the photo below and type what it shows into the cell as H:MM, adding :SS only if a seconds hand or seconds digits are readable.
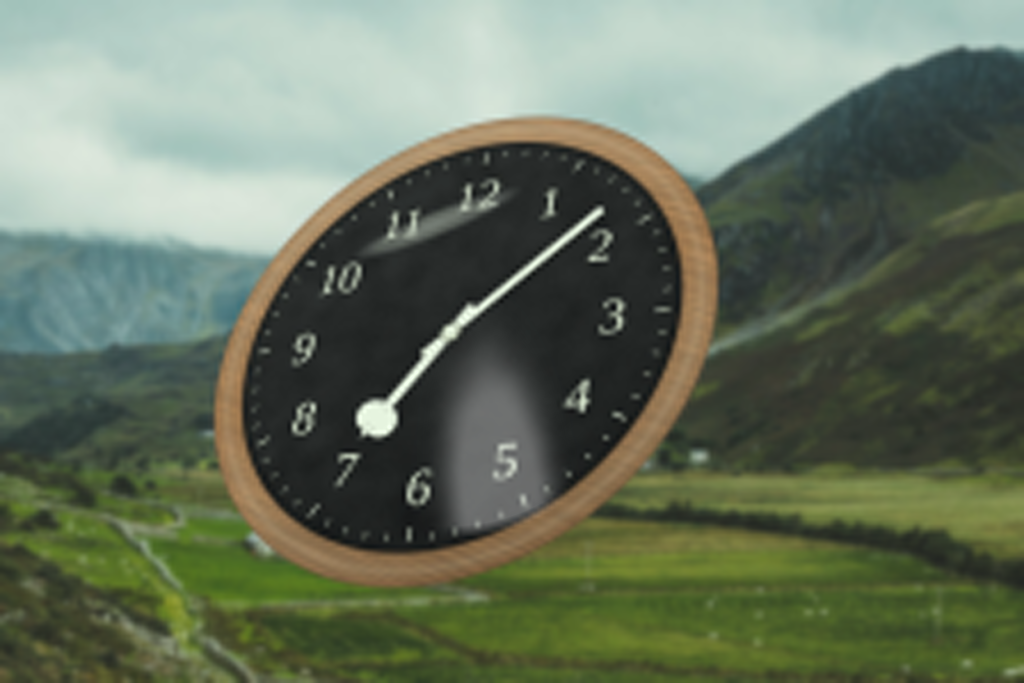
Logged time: 7:08
